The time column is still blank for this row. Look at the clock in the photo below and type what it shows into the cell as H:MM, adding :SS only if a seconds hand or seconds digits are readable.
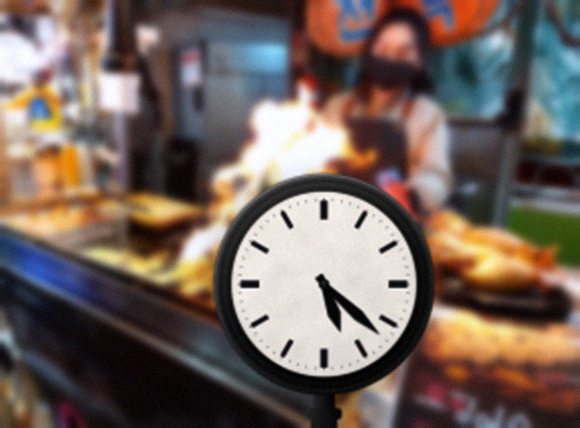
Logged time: 5:22
